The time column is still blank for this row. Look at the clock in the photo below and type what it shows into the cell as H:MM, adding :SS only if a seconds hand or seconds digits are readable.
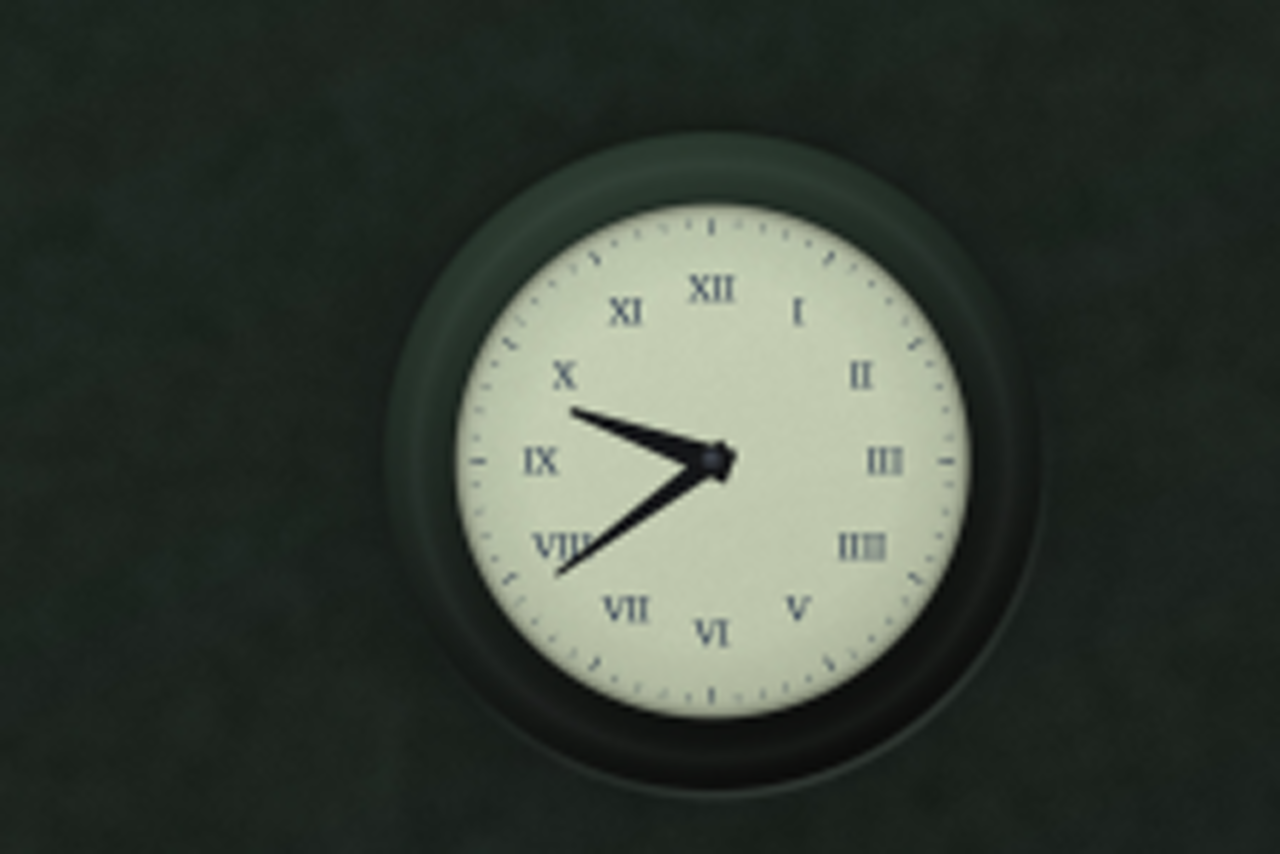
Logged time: 9:39
